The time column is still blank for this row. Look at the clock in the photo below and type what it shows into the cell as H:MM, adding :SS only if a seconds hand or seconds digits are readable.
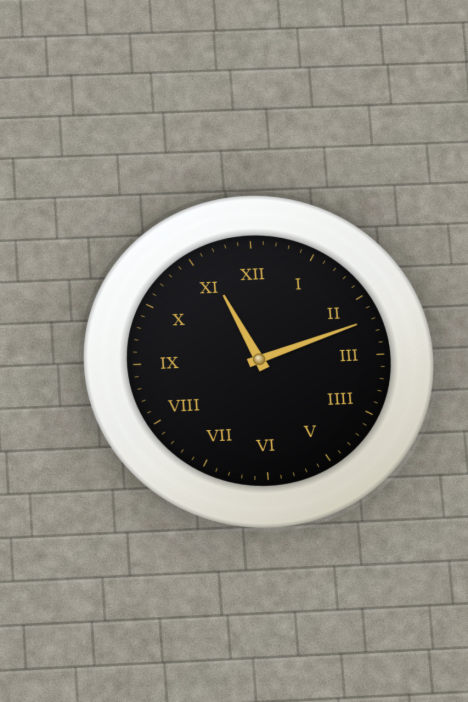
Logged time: 11:12
